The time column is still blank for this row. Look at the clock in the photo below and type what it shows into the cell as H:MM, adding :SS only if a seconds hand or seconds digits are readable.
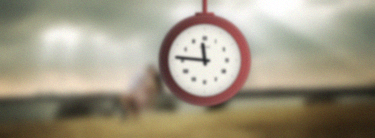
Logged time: 11:46
